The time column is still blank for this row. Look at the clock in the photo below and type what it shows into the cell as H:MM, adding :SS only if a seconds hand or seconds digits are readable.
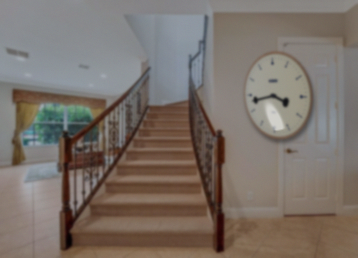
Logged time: 3:43
